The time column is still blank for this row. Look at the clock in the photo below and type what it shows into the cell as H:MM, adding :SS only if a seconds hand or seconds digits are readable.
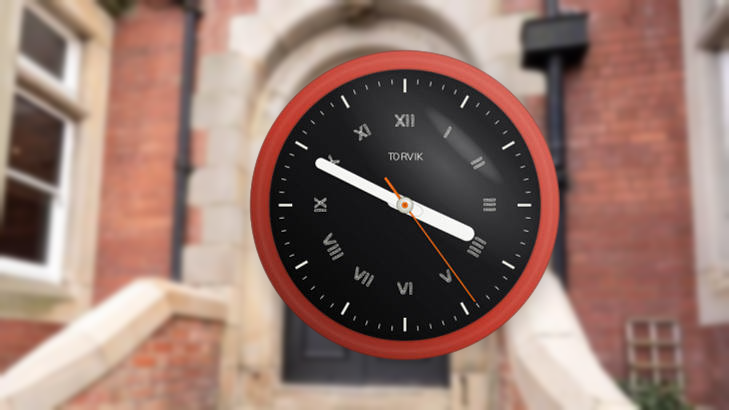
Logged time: 3:49:24
